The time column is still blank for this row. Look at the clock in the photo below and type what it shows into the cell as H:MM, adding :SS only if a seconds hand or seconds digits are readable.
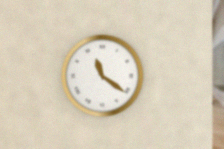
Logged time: 11:21
